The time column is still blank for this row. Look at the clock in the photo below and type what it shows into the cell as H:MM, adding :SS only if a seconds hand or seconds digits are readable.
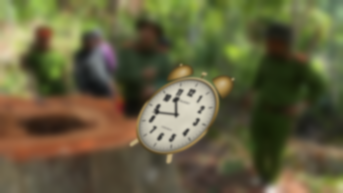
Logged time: 10:43
